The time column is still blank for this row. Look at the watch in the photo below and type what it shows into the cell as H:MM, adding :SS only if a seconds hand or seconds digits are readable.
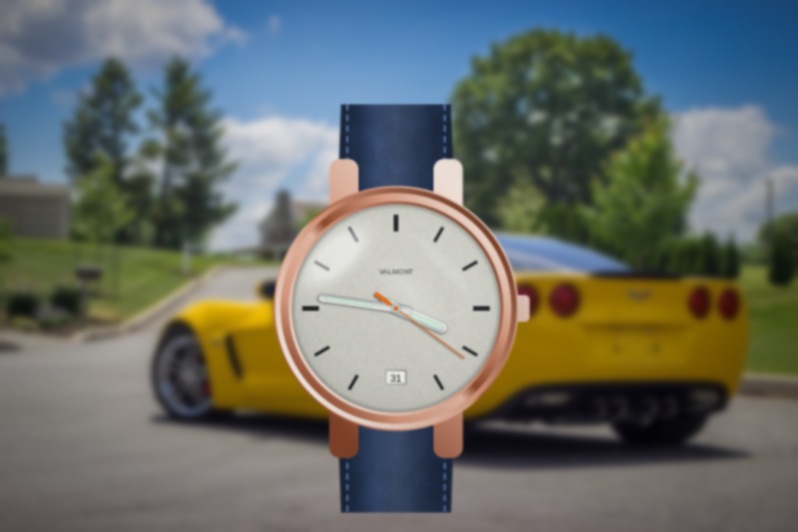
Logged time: 3:46:21
